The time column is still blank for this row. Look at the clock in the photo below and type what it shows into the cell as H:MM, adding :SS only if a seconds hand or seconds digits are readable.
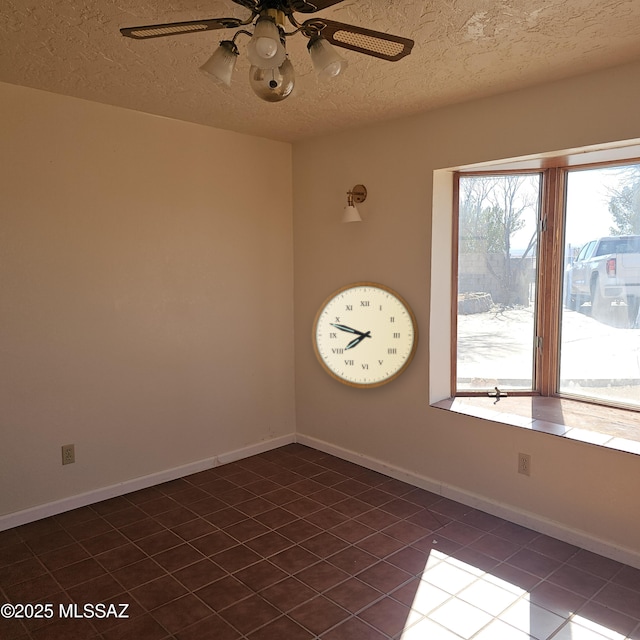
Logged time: 7:48
